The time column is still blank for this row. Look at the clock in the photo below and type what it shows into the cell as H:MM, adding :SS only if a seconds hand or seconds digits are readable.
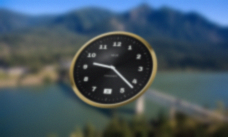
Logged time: 9:22
